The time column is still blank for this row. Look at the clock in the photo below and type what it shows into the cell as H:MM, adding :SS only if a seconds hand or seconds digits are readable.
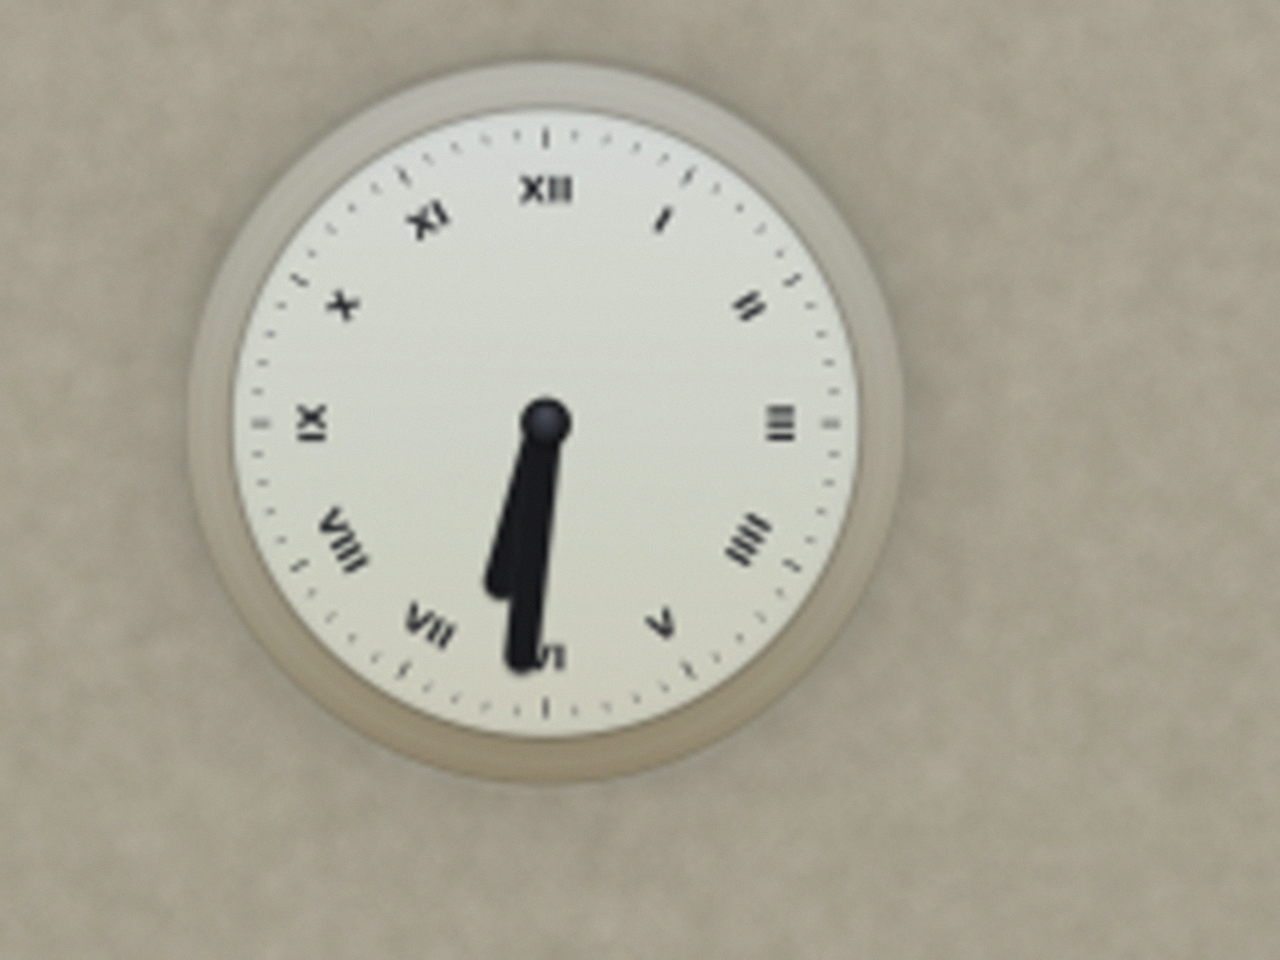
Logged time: 6:31
